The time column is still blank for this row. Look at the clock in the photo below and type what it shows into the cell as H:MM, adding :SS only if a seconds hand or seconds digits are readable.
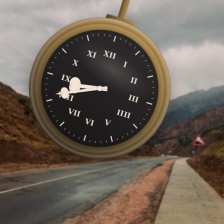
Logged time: 8:41
